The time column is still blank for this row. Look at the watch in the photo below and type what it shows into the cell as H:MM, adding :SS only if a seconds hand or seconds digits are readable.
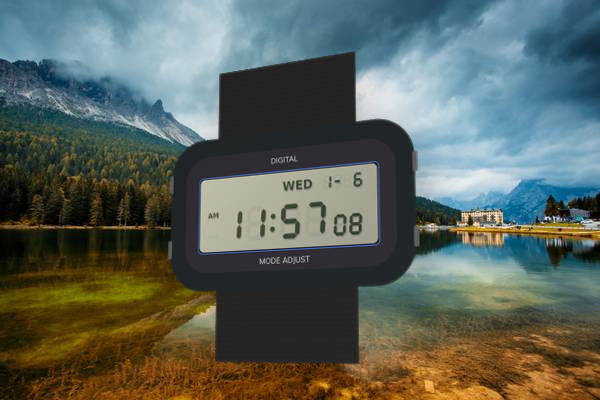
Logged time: 11:57:08
